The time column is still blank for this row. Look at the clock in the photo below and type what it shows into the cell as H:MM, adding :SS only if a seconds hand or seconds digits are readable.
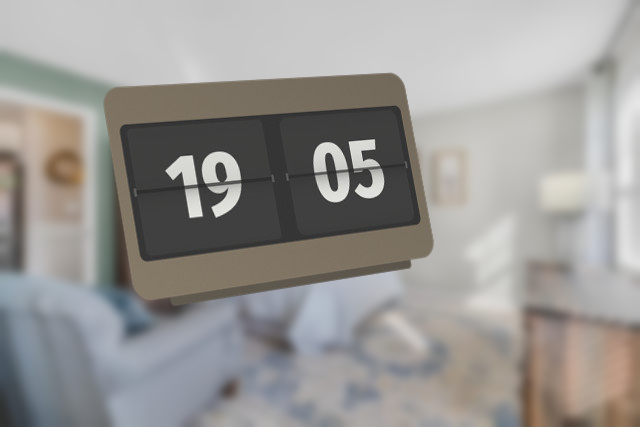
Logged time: 19:05
